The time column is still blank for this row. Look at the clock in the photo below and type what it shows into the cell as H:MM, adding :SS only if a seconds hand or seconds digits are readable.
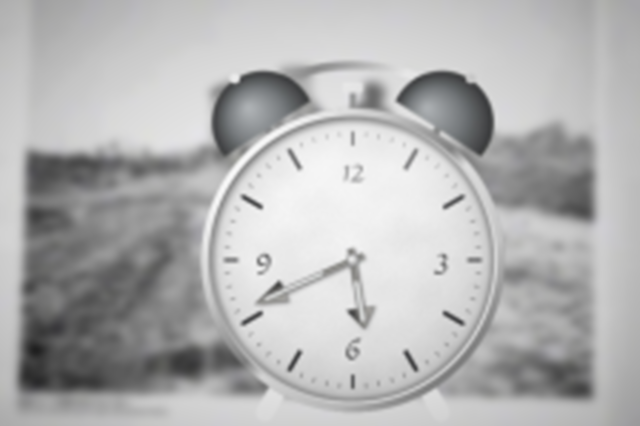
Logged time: 5:41
